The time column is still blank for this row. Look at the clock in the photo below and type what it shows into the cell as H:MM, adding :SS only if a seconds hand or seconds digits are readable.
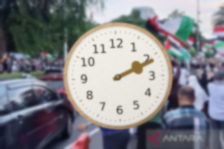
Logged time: 2:11
